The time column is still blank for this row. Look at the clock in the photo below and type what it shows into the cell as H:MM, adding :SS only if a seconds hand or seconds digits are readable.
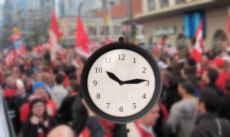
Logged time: 10:14
